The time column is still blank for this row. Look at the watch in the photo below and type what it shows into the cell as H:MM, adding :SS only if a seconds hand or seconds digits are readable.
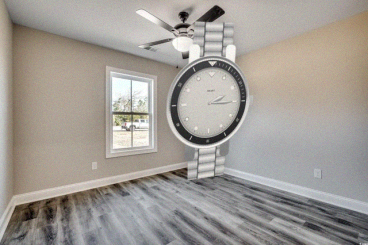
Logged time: 2:15
